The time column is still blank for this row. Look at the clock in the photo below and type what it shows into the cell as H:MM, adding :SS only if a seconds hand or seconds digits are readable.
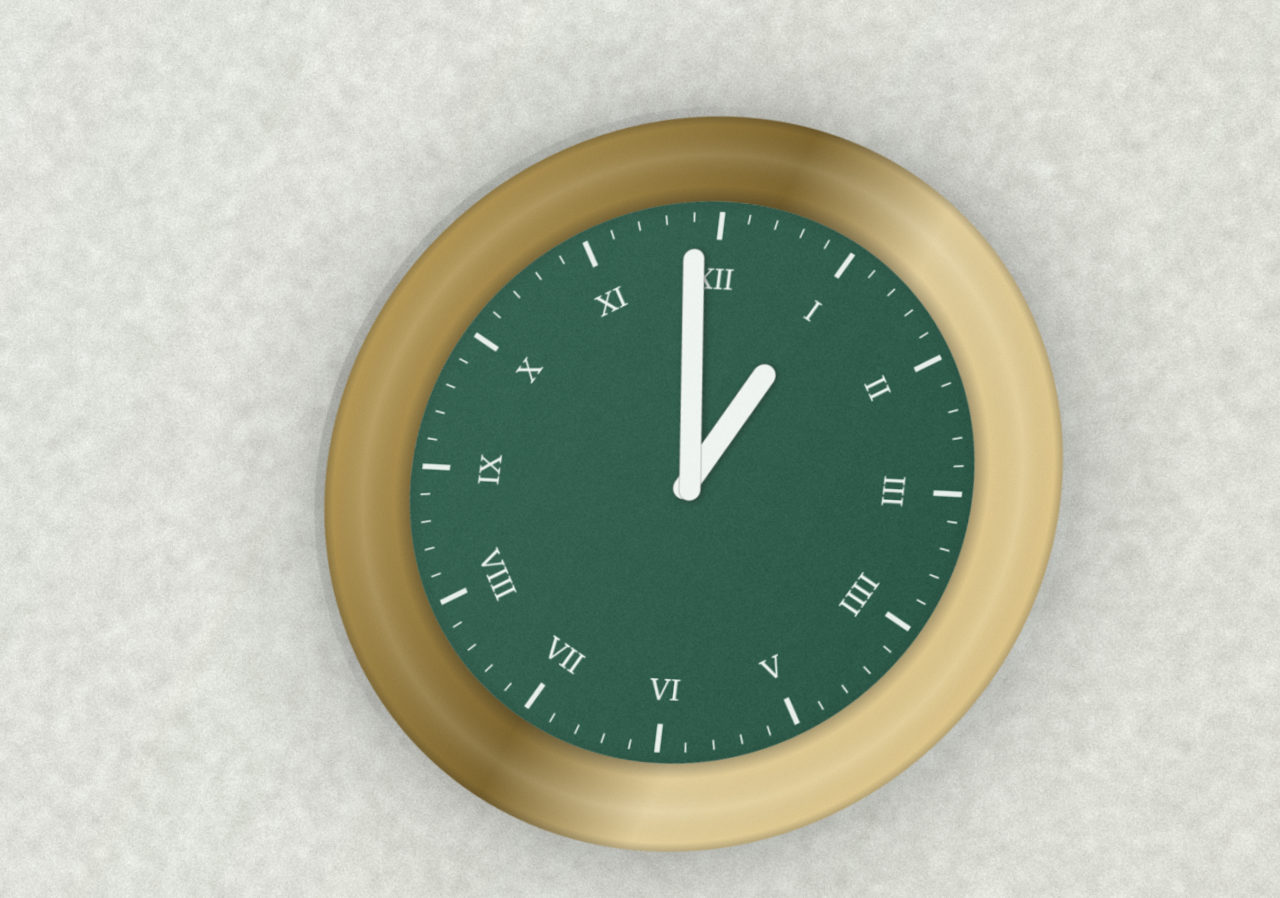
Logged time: 12:59
